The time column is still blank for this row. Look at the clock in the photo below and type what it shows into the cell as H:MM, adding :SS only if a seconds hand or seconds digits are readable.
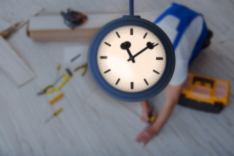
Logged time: 11:09
